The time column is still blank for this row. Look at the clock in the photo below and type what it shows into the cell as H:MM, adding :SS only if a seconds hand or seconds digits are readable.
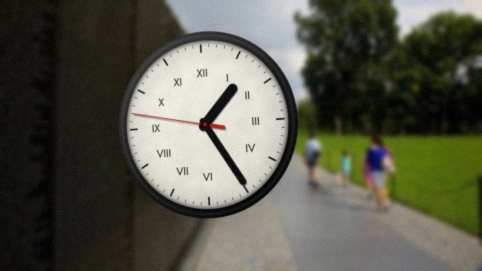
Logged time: 1:24:47
